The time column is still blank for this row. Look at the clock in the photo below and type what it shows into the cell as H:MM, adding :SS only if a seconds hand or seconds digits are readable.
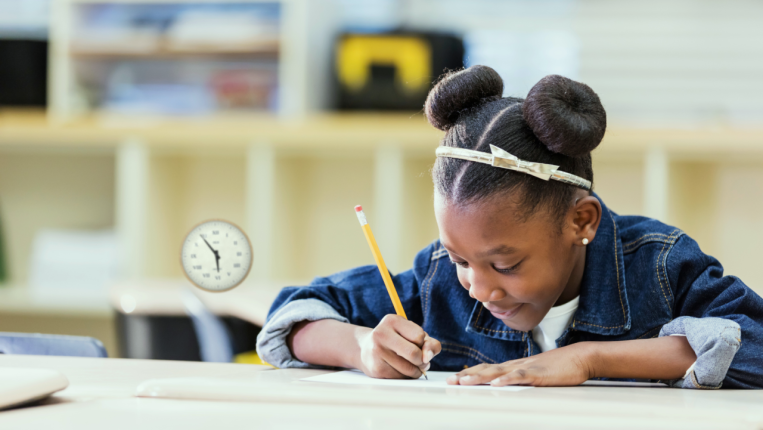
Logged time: 5:54
